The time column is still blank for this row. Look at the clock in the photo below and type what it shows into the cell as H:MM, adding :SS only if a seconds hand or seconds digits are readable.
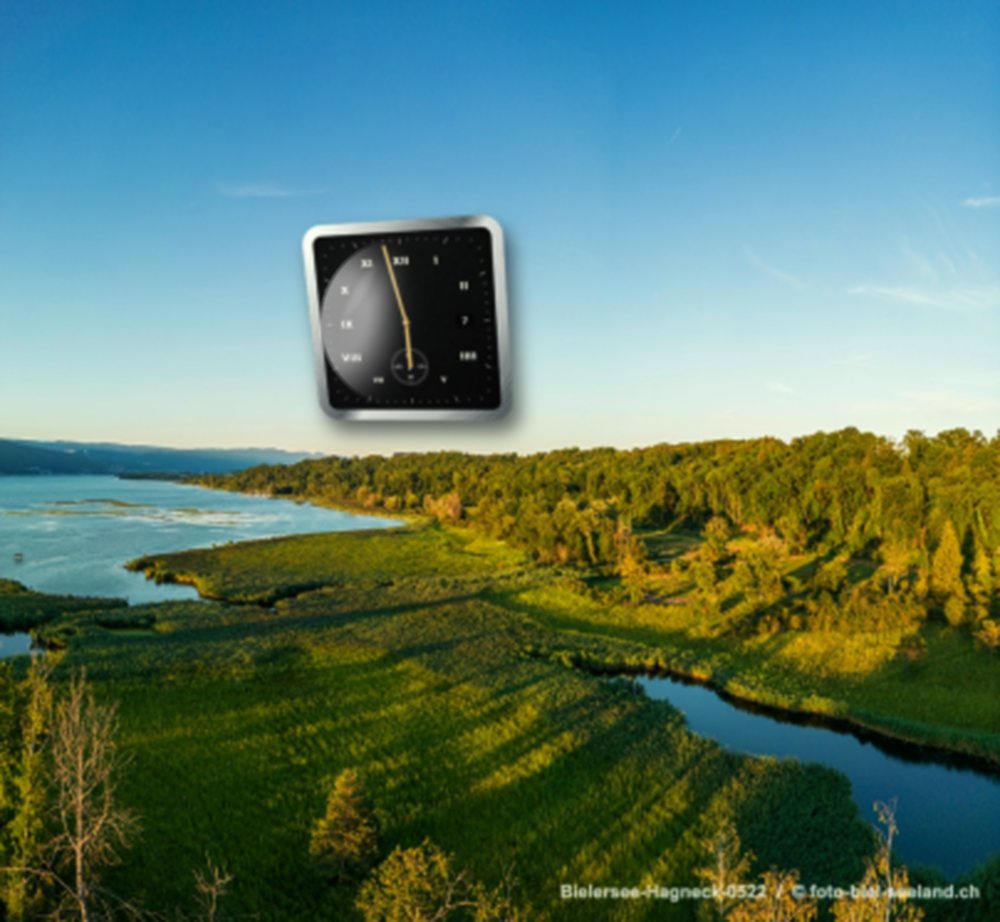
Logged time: 5:58
